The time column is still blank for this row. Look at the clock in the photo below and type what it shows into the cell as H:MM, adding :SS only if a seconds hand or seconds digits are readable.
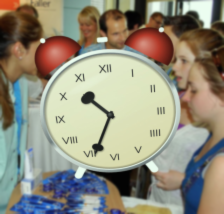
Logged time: 10:34
